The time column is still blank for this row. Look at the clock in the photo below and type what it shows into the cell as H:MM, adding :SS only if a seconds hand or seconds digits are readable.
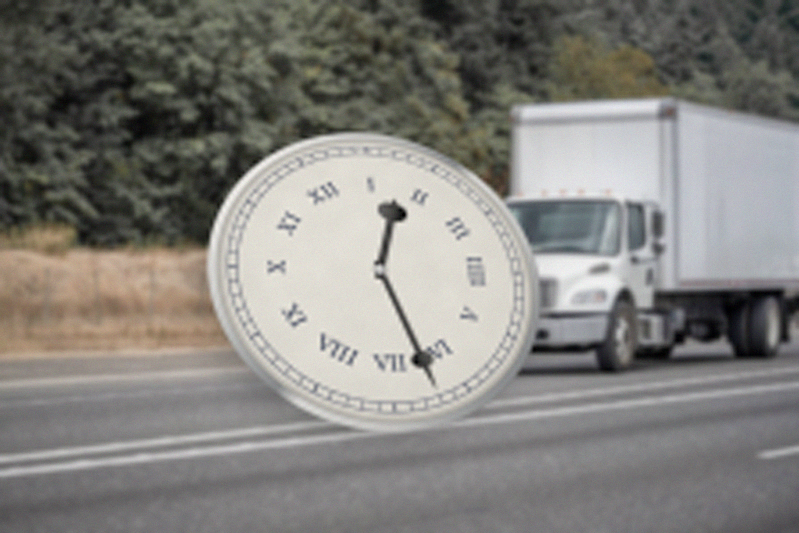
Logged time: 1:32
